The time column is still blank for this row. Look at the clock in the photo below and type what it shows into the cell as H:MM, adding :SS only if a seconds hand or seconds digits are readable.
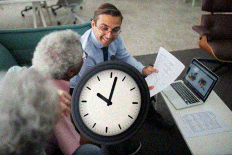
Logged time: 10:02
